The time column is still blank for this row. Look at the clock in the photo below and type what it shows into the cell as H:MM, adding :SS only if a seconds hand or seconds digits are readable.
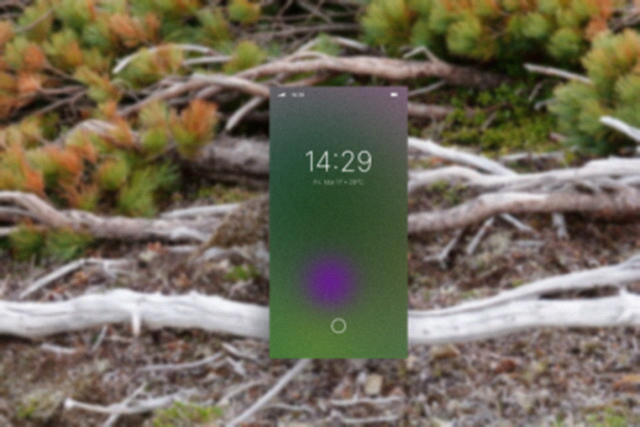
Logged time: 14:29
